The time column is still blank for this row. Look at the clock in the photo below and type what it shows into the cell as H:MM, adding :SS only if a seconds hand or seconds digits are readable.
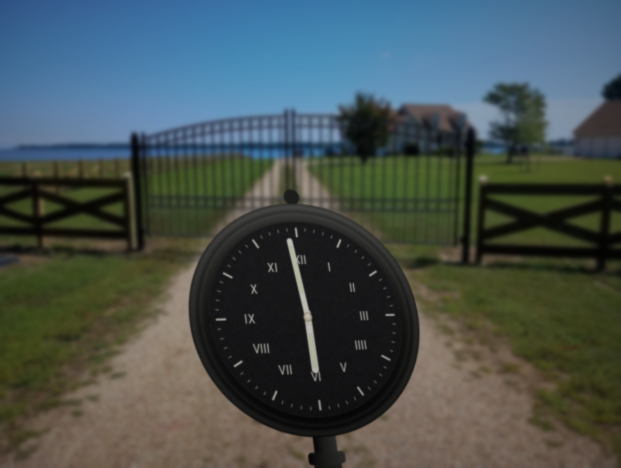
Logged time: 5:59
